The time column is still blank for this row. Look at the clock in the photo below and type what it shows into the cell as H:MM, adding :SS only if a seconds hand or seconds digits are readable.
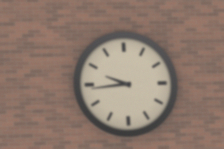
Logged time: 9:44
